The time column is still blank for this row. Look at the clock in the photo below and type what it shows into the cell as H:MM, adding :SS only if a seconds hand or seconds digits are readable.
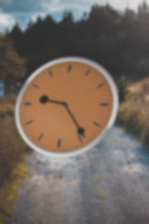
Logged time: 9:24
